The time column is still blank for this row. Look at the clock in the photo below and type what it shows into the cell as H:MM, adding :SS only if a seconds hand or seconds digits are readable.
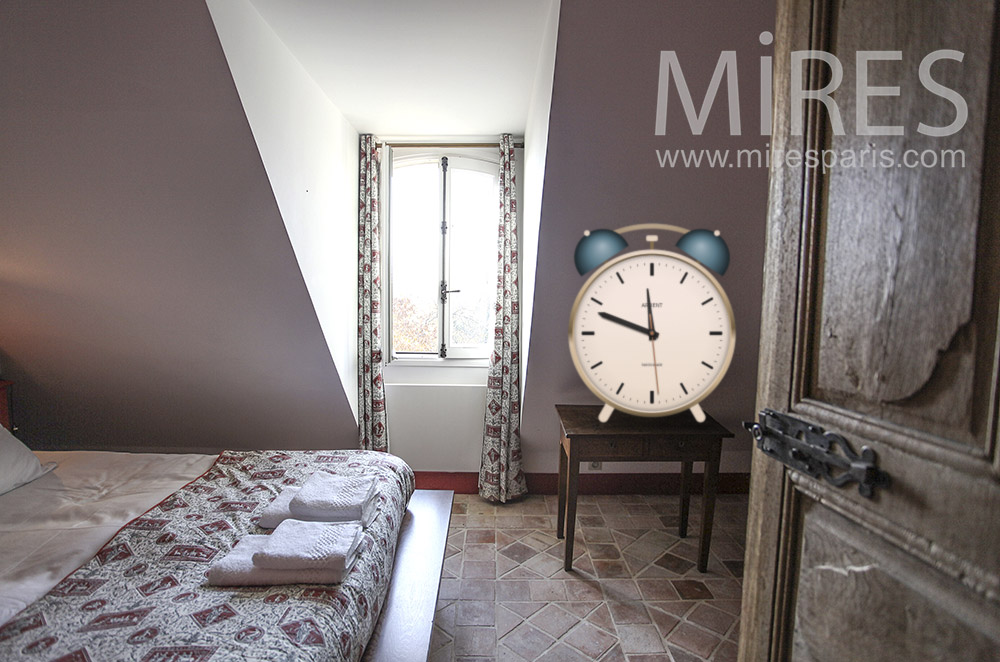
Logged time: 11:48:29
